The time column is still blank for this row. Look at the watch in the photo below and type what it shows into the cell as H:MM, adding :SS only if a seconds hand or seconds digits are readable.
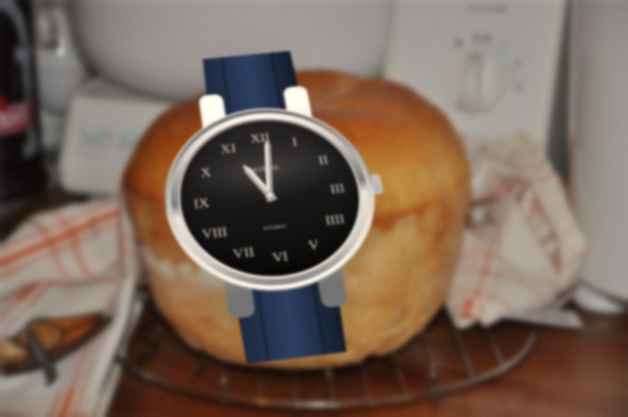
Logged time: 11:01
